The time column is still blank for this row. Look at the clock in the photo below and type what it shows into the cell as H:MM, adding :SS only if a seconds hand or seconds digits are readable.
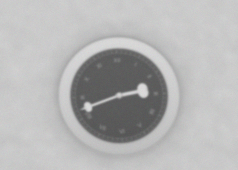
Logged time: 2:42
